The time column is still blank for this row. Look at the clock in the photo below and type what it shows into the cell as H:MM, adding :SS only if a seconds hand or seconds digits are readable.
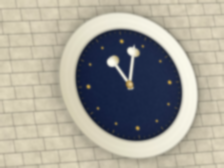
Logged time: 11:03
